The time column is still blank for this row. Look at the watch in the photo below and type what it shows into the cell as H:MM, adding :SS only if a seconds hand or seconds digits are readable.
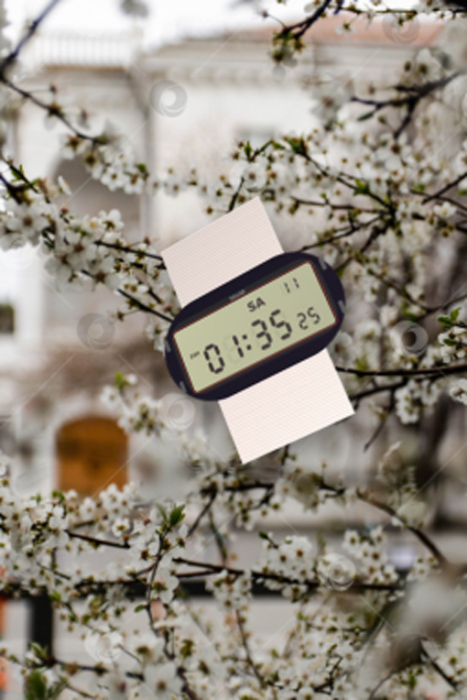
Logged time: 1:35:25
